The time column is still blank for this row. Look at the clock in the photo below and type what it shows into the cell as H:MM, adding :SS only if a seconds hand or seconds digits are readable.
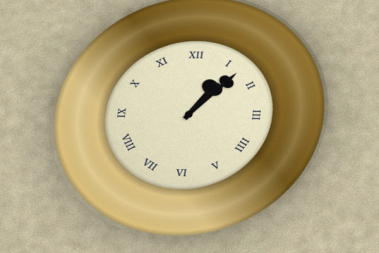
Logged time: 1:07
